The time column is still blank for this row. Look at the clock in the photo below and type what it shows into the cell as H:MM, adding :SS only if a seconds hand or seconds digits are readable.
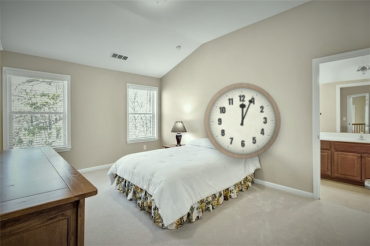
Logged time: 12:04
